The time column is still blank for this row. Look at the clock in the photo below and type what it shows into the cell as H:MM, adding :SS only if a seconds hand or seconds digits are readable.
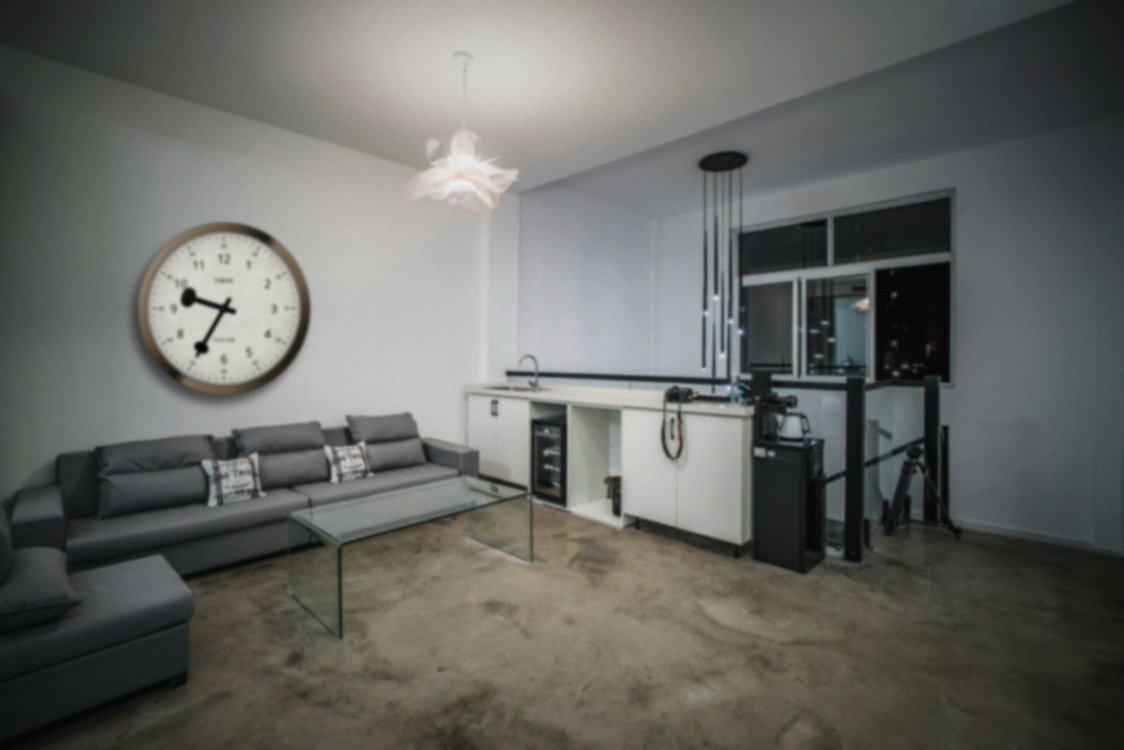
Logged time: 9:35
